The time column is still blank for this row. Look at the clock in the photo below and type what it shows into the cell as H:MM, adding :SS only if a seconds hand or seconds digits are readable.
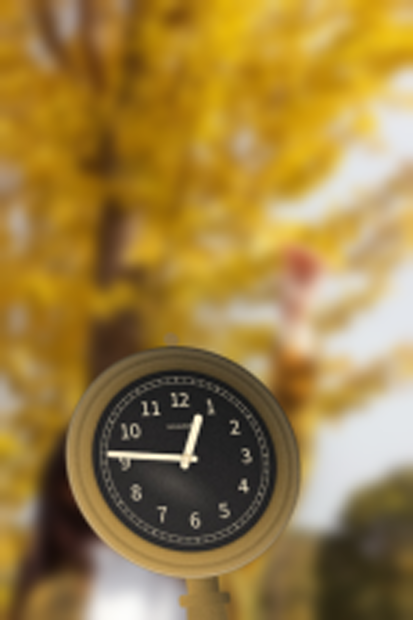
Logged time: 12:46
